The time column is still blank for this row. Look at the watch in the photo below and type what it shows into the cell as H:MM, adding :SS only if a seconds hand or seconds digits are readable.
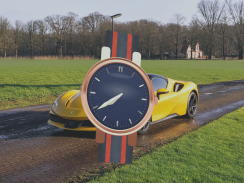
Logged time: 7:39
